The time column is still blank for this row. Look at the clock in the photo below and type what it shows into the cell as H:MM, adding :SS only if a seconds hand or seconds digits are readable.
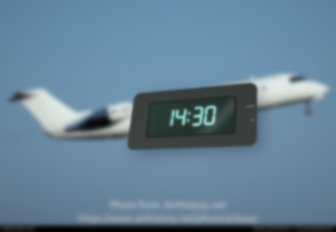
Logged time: 14:30
